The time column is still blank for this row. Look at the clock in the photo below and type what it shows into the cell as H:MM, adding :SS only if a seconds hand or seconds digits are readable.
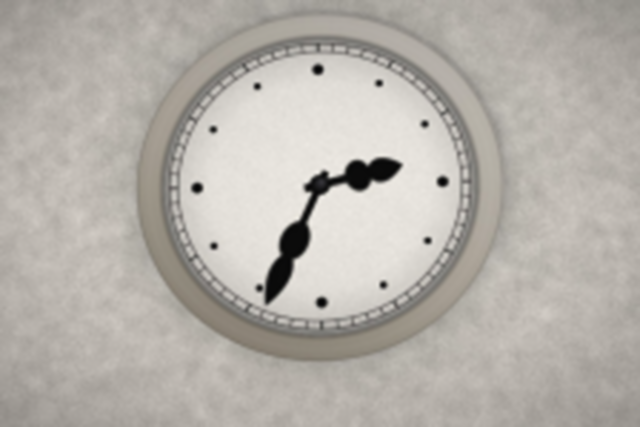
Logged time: 2:34
